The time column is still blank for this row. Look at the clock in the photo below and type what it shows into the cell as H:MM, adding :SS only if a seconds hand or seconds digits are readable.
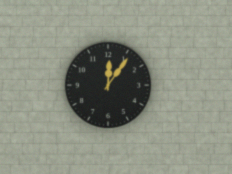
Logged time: 12:06
